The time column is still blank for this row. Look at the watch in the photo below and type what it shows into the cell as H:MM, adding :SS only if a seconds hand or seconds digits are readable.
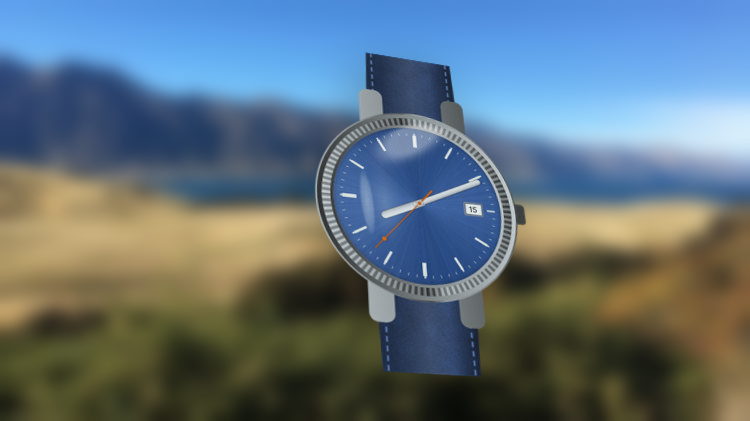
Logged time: 8:10:37
